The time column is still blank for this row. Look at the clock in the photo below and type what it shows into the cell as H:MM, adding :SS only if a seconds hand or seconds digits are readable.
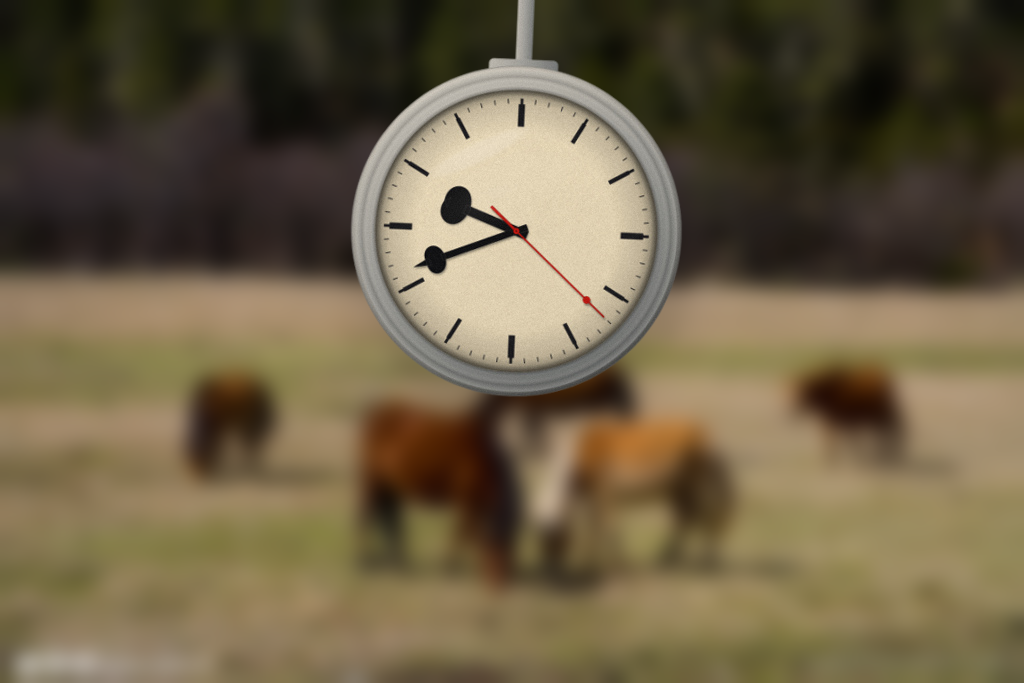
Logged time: 9:41:22
